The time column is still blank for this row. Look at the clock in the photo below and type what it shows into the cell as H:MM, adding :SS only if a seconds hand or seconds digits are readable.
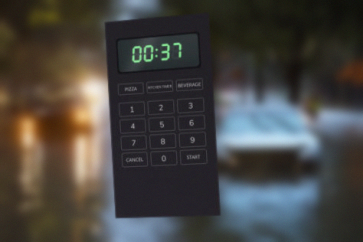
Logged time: 0:37
